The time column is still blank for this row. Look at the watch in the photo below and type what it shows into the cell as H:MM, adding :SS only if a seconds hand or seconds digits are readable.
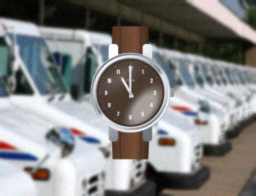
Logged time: 11:00
